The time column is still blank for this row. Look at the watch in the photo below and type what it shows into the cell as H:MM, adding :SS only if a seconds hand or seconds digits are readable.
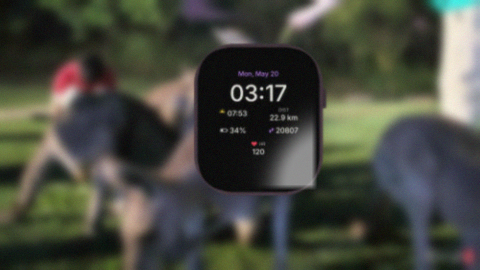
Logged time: 3:17
